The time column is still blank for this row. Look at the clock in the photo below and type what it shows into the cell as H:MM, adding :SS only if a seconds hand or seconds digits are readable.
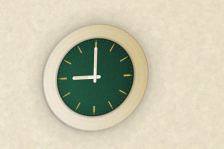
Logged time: 9:00
